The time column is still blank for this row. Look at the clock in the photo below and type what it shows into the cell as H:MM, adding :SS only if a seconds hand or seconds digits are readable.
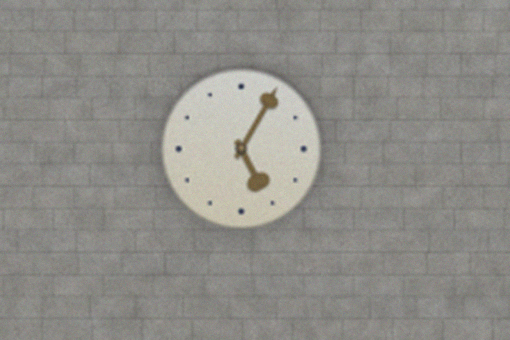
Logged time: 5:05
